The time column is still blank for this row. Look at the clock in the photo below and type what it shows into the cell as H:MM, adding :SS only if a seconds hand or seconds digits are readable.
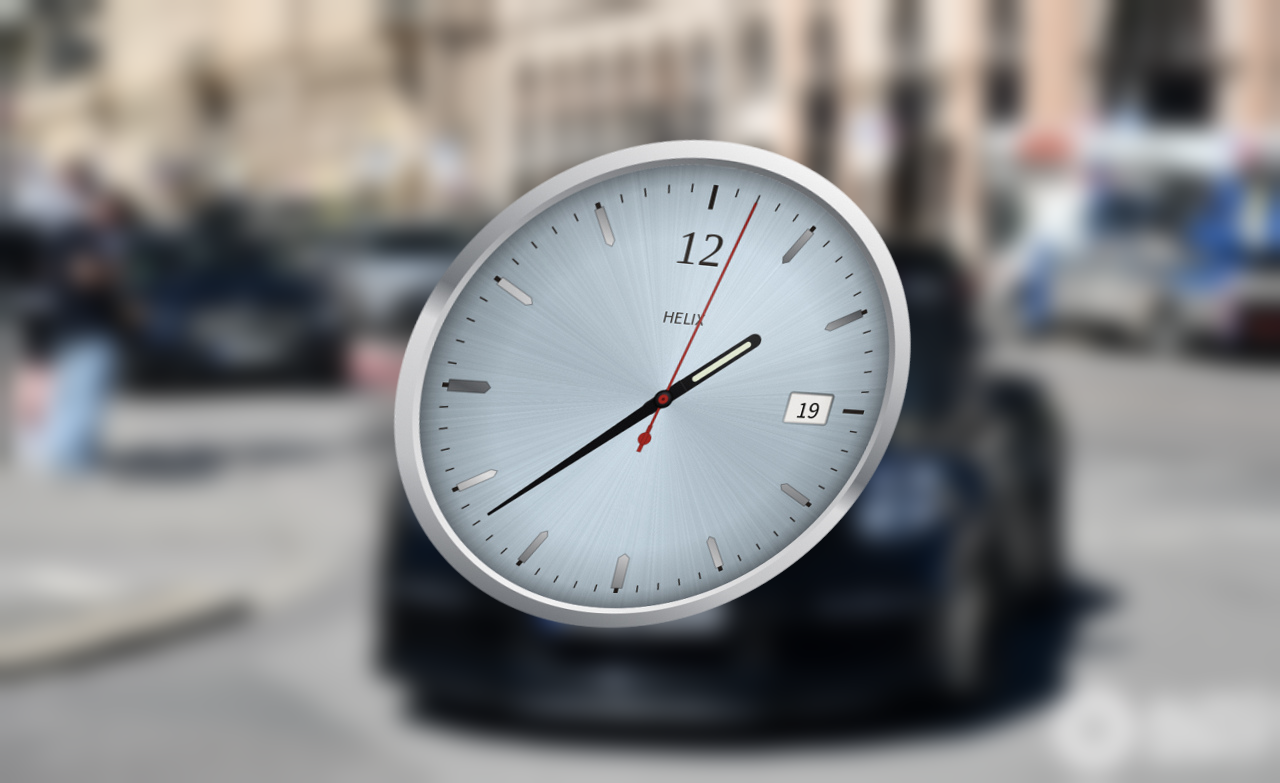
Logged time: 1:38:02
